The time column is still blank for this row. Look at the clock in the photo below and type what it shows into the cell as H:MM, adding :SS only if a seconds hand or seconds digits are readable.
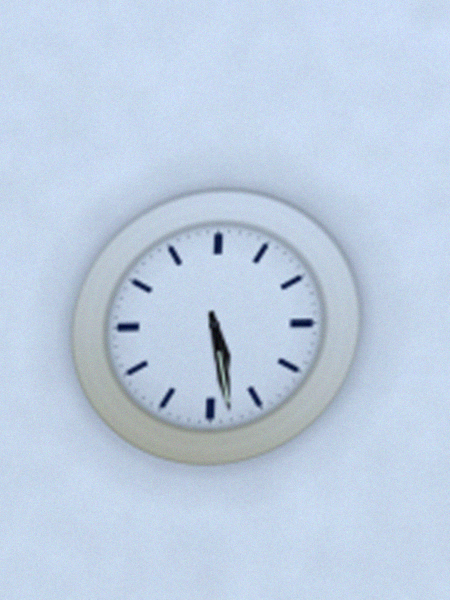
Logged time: 5:28
